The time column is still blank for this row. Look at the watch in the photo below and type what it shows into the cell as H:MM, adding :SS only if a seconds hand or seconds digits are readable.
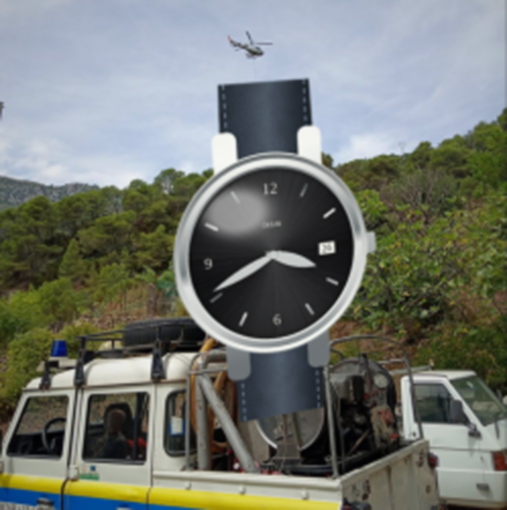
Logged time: 3:41
